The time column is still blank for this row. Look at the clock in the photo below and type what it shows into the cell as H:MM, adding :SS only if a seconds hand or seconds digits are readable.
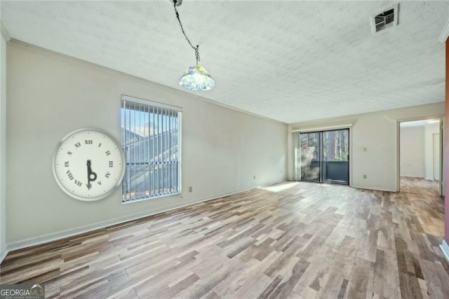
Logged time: 5:30
